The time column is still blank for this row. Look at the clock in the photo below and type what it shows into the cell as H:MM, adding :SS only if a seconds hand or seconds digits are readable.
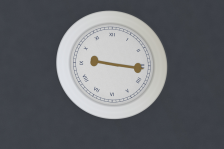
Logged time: 9:16
